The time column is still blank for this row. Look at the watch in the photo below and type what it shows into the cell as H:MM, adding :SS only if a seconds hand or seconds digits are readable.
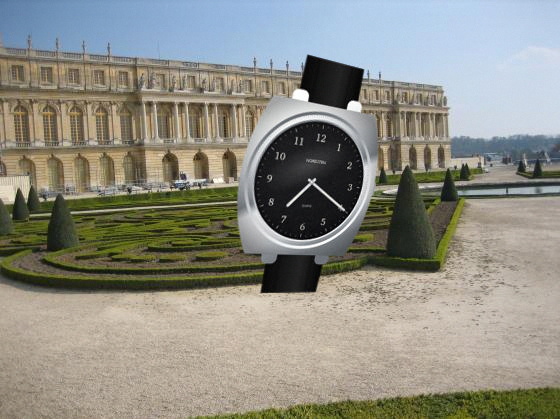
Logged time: 7:20
